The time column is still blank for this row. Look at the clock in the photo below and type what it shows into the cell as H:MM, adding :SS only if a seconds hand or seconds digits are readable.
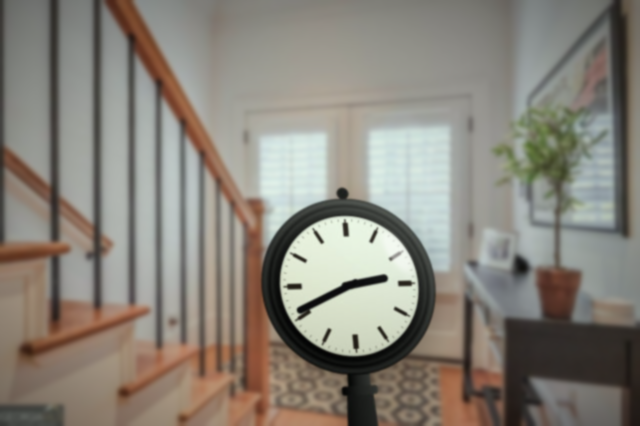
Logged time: 2:41
